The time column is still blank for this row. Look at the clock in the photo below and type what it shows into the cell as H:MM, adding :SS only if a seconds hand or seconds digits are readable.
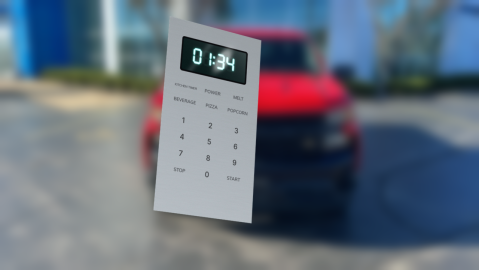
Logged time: 1:34
